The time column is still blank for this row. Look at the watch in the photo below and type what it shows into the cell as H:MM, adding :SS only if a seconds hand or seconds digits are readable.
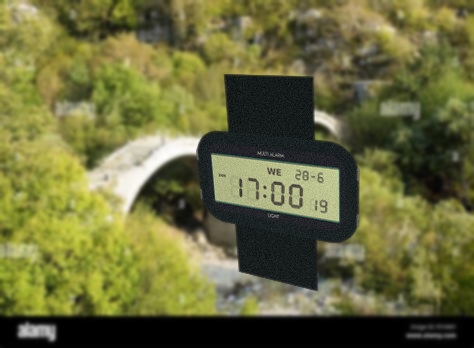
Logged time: 17:00:19
